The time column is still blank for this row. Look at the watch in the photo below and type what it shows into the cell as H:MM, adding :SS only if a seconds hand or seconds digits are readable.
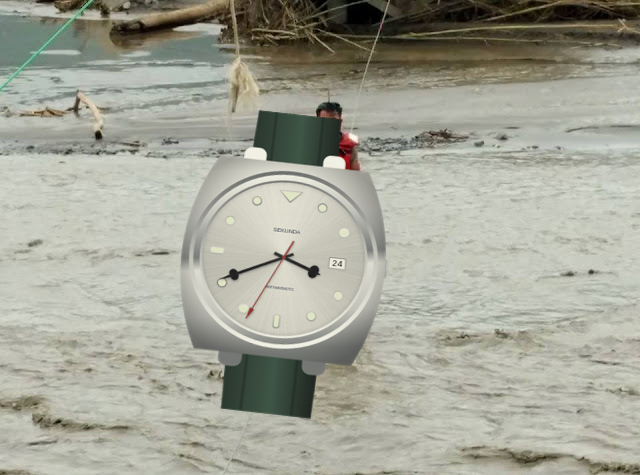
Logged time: 3:40:34
